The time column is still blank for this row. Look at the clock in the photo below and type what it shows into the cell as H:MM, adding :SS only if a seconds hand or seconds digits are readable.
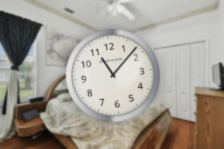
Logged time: 11:08
